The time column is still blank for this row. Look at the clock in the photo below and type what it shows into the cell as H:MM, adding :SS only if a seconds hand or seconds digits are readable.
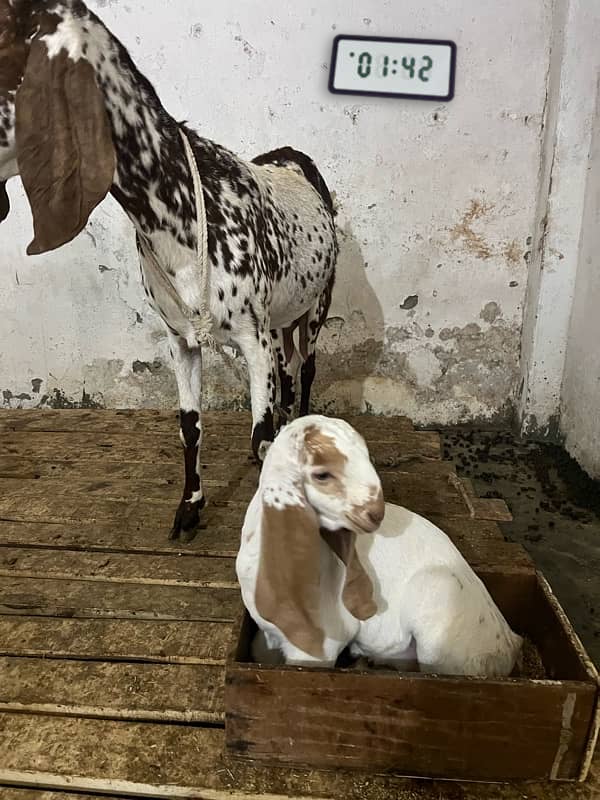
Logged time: 1:42
